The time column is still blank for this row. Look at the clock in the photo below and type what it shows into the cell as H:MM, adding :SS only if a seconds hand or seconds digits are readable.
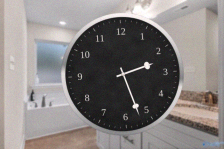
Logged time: 2:27
